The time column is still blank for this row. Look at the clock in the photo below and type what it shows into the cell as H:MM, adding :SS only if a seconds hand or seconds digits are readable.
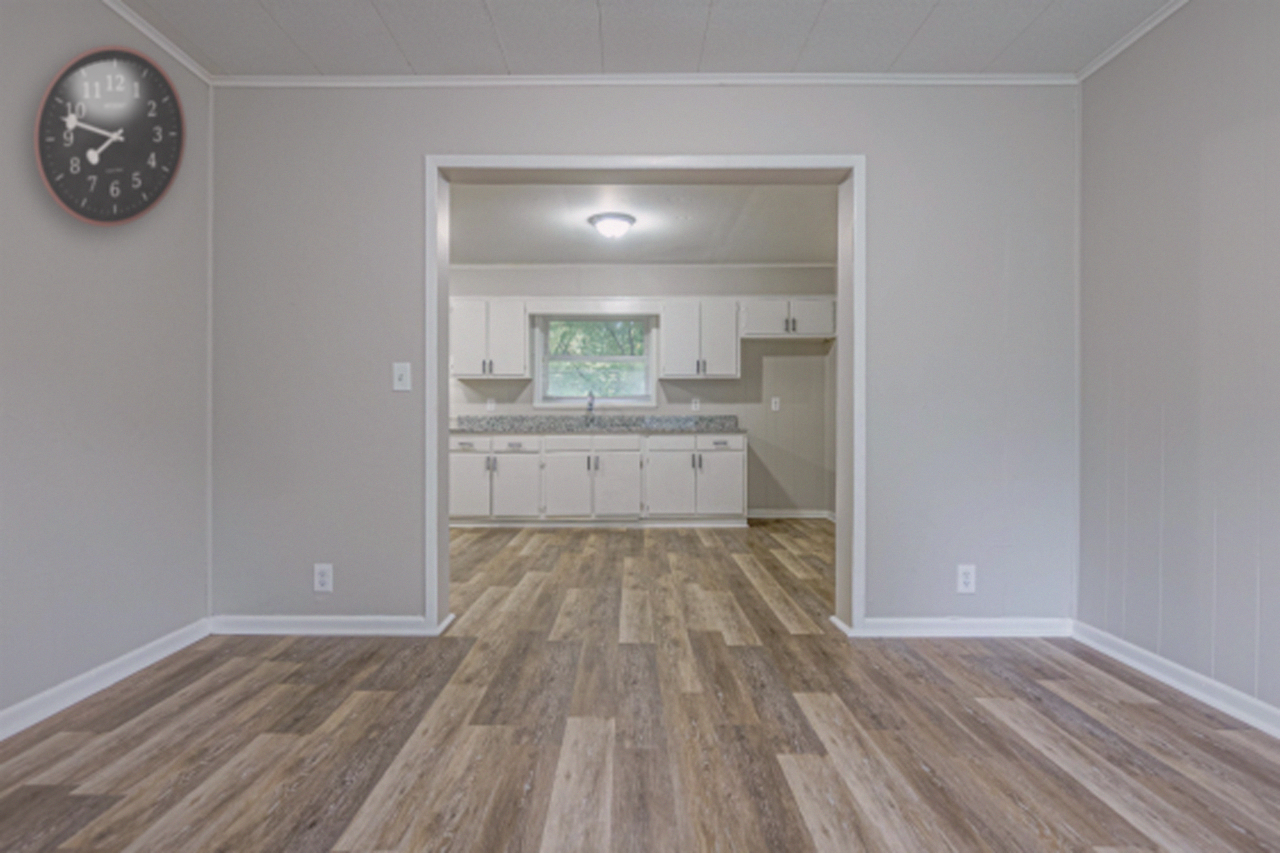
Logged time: 7:48
